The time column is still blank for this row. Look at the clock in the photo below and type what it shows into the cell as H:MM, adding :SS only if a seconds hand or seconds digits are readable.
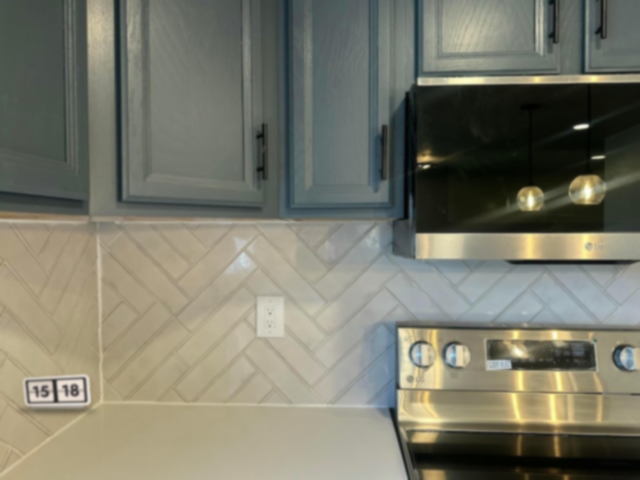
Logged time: 15:18
